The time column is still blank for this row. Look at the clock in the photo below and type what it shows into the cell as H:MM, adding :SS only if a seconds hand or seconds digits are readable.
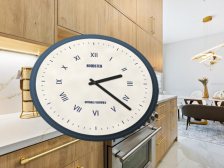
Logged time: 2:22
